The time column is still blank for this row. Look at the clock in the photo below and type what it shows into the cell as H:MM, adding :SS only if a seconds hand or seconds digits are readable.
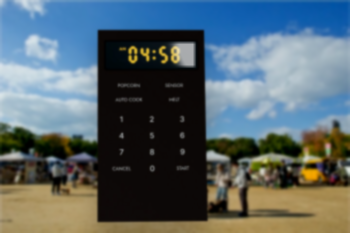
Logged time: 4:58
